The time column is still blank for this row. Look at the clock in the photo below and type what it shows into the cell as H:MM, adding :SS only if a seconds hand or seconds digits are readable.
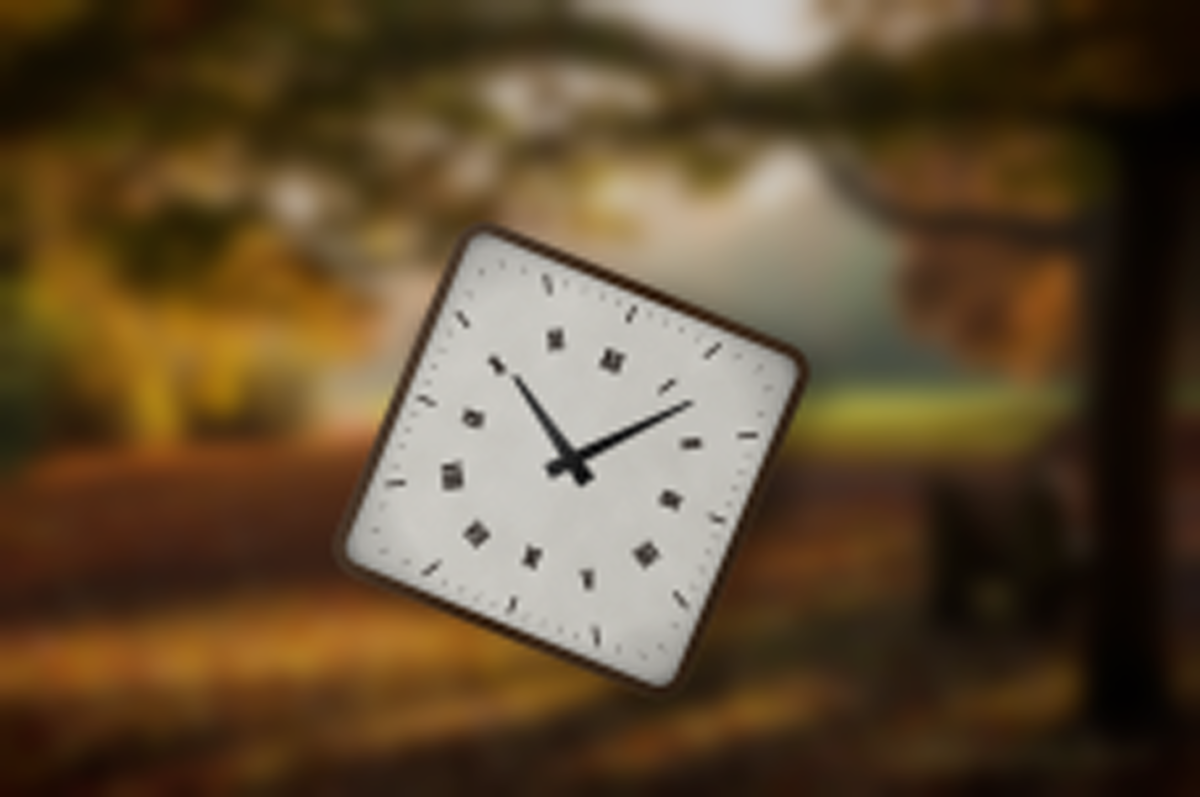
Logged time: 10:07
